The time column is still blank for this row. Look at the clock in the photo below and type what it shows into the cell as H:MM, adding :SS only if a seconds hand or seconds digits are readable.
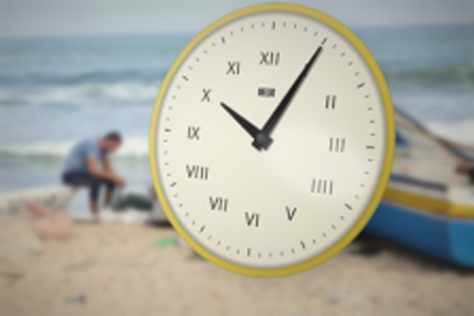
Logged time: 10:05
